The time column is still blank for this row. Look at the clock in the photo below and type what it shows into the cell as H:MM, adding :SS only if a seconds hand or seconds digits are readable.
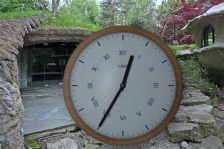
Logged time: 12:35
